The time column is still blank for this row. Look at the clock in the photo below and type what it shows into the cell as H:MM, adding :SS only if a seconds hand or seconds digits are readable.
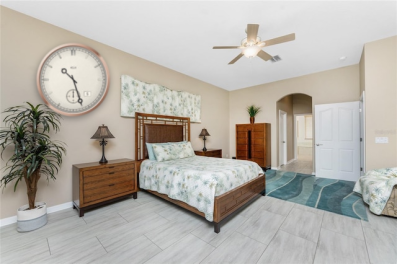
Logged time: 10:27
